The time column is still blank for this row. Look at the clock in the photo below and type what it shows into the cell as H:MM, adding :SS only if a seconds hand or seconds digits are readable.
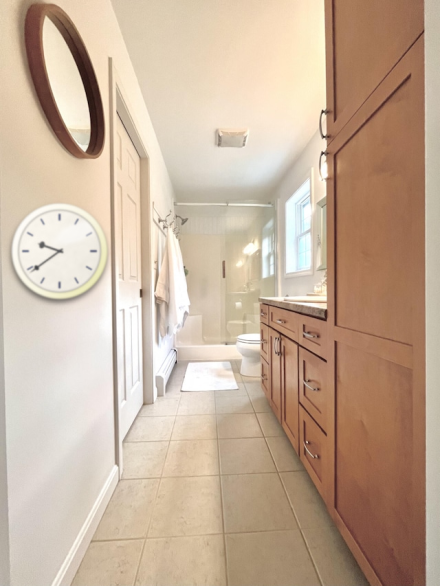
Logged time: 9:39
